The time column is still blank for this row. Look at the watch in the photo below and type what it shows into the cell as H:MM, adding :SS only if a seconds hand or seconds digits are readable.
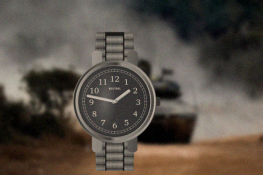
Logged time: 1:47
